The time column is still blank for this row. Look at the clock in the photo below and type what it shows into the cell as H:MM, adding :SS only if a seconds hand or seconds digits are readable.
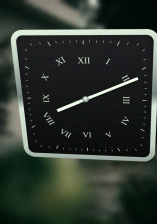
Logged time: 8:11
